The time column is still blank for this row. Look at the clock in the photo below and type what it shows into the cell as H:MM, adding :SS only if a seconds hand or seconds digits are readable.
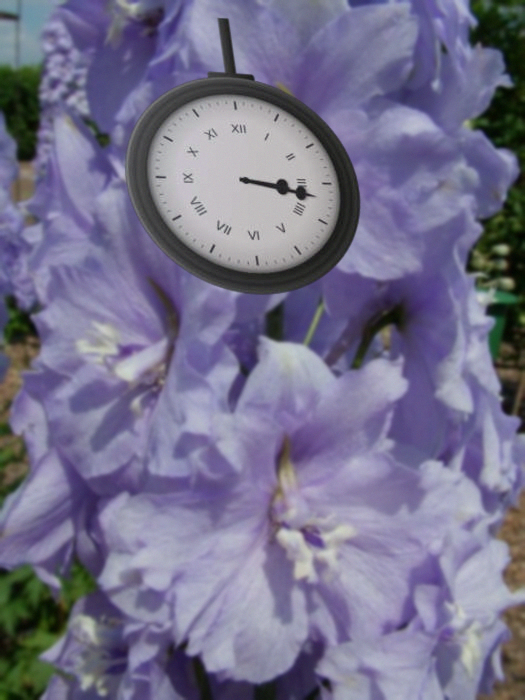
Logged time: 3:17
